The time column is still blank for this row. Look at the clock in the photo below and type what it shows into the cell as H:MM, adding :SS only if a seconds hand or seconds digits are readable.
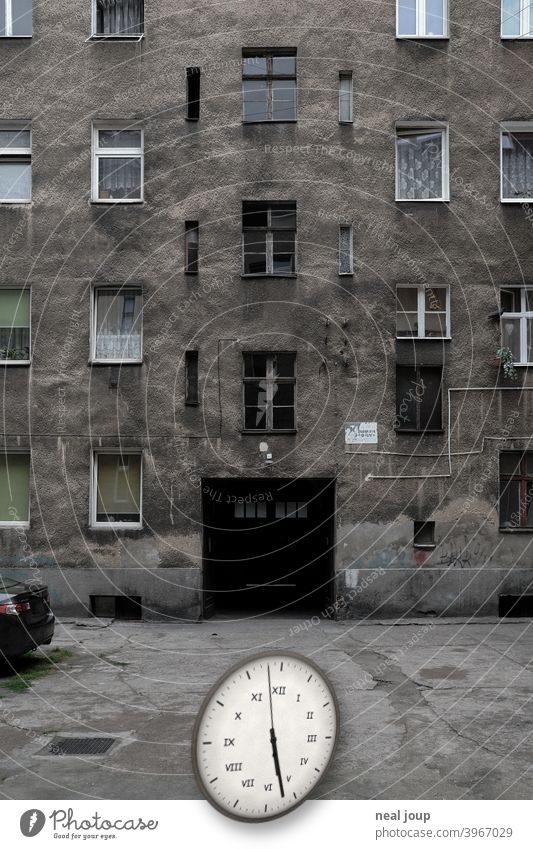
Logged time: 5:26:58
